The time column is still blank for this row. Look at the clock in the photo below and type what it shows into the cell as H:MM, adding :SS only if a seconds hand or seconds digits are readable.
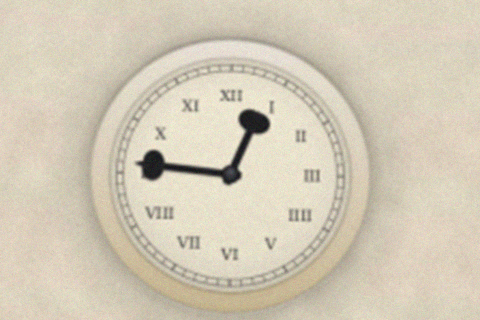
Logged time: 12:46
